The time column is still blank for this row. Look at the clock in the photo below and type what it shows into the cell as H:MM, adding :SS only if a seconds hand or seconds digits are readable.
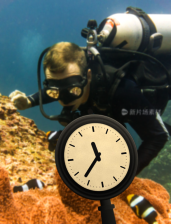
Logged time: 11:37
